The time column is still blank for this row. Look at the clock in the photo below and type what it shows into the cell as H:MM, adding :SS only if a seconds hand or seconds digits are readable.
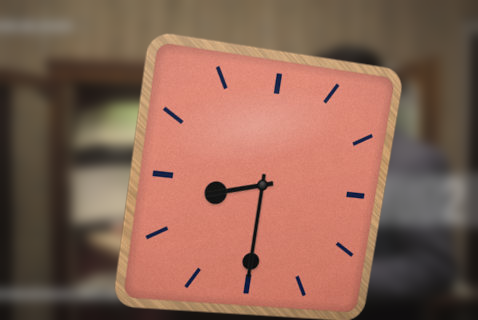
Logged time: 8:30
